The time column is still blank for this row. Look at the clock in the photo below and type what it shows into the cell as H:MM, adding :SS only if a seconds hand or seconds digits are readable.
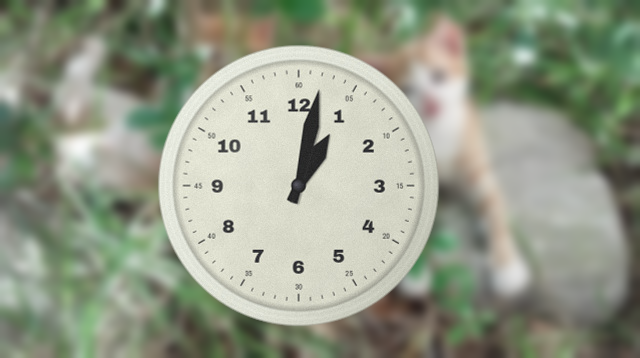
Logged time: 1:02
